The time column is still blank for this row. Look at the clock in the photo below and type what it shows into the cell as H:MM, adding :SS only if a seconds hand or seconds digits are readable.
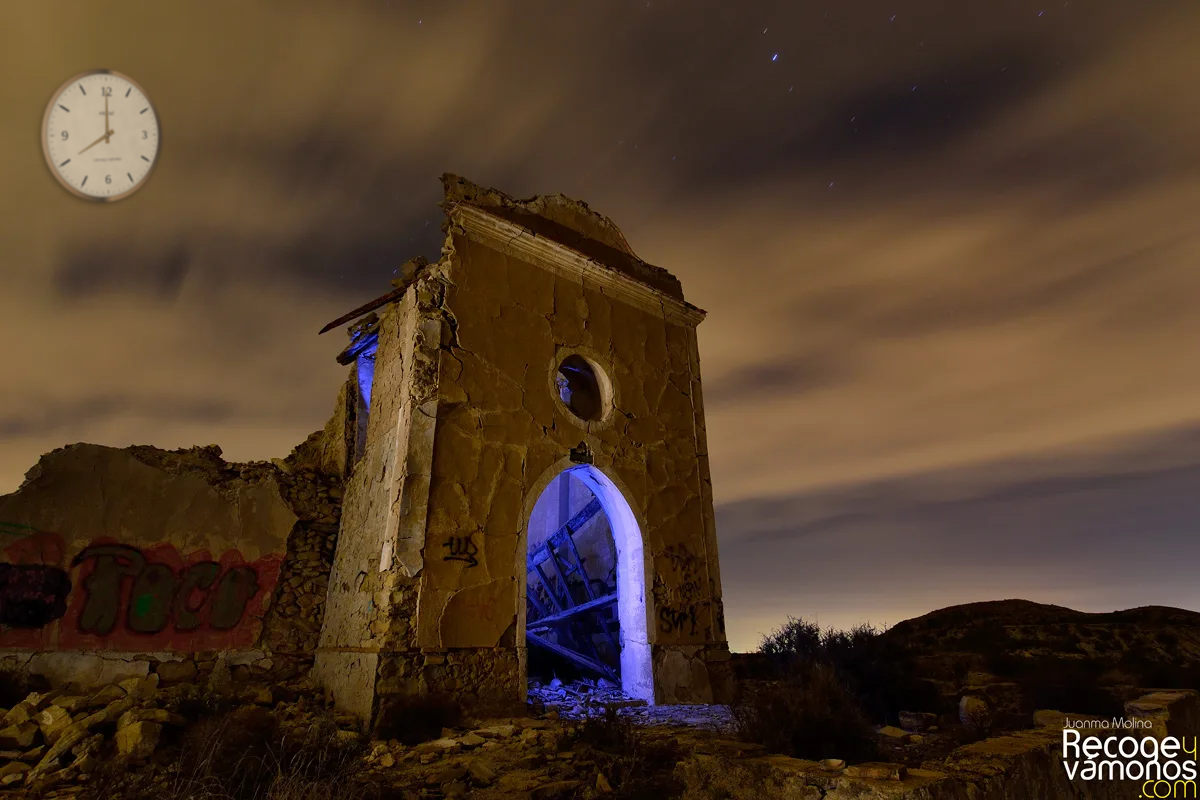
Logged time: 8:00
